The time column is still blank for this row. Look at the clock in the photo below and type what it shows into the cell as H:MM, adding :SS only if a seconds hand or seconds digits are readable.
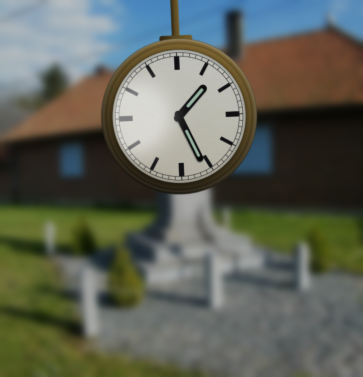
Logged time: 1:26
